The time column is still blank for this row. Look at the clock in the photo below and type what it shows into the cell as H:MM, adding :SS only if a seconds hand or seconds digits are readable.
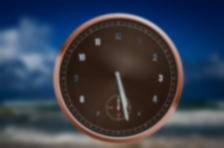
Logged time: 5:28
